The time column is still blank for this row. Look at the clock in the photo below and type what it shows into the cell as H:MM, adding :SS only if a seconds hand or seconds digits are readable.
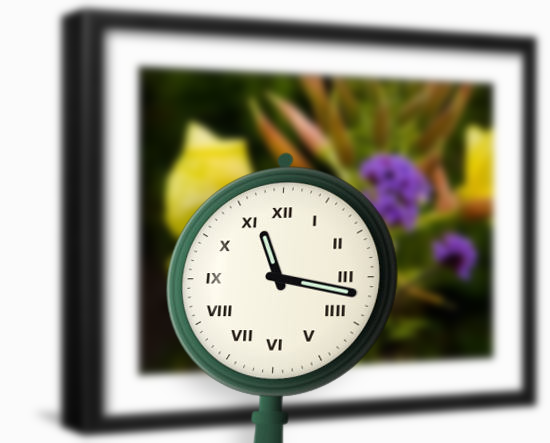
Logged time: 11:17
